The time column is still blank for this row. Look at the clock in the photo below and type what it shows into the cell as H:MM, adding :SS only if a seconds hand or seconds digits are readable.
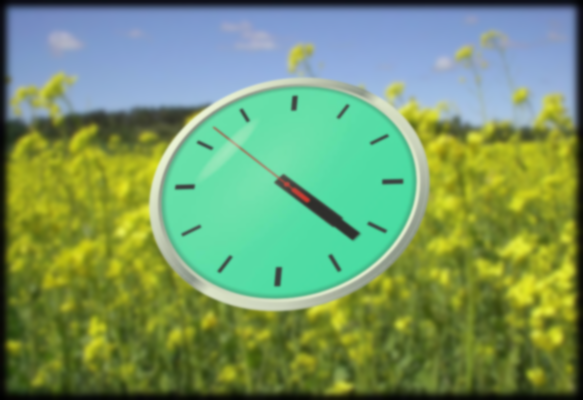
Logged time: 4:21:52
